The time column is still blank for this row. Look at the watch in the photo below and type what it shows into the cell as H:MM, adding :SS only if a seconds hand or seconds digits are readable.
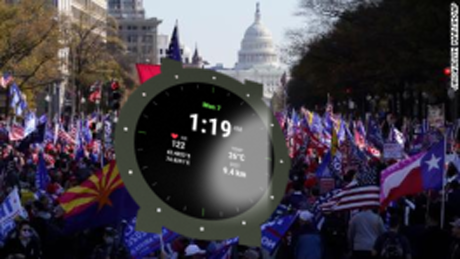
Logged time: 1:19
